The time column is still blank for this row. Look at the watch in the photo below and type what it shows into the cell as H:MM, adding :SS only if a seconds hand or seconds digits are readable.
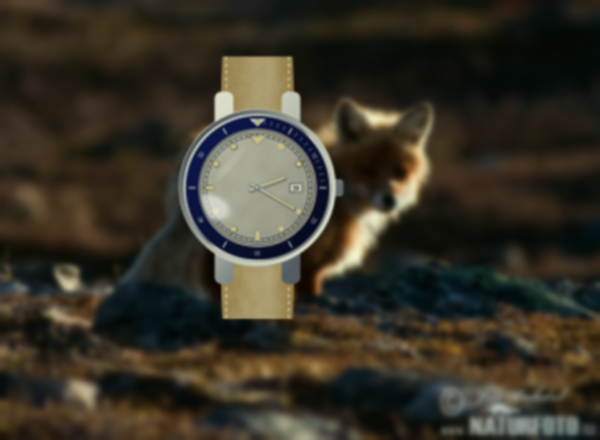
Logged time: 2:20
